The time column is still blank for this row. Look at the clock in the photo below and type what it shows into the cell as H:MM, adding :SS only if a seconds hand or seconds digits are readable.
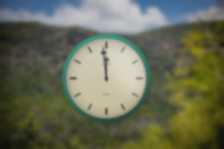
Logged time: 11:59
